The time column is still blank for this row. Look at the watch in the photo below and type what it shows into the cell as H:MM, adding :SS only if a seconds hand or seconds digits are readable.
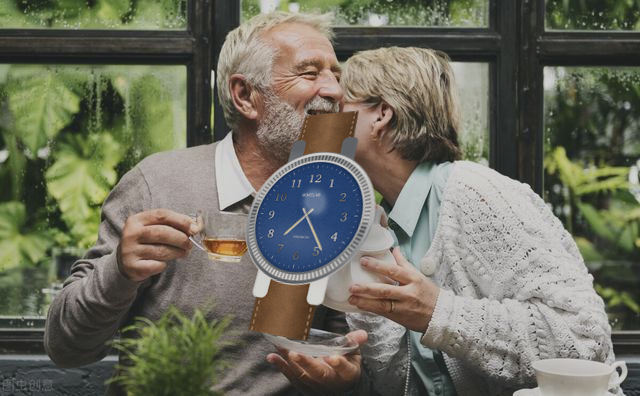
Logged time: 7:24
